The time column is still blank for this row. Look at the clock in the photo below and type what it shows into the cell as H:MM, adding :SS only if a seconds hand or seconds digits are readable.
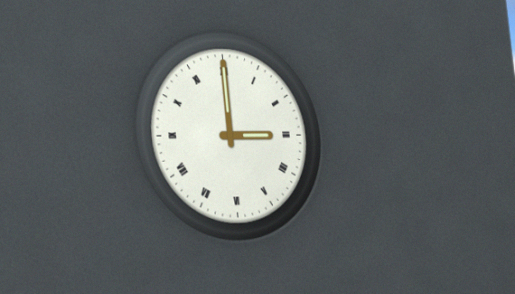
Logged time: 3:00
